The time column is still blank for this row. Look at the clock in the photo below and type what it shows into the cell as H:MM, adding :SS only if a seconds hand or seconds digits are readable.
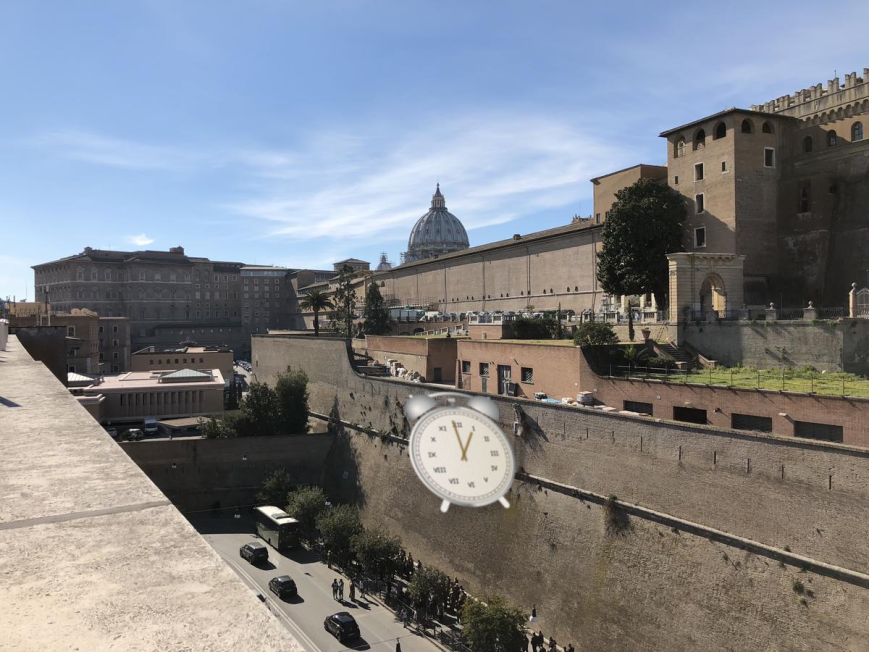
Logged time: 12:59
